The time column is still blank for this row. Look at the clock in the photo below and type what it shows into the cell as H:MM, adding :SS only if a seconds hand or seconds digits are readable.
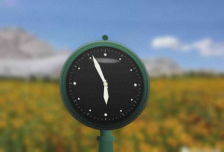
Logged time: 5:56
